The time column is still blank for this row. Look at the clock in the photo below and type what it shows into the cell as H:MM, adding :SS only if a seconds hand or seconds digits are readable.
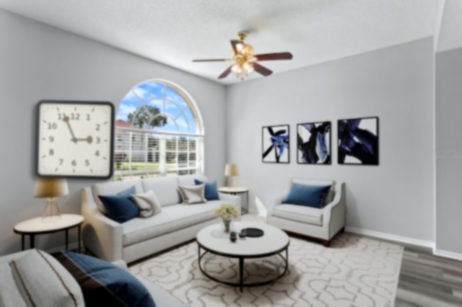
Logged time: 2:56
